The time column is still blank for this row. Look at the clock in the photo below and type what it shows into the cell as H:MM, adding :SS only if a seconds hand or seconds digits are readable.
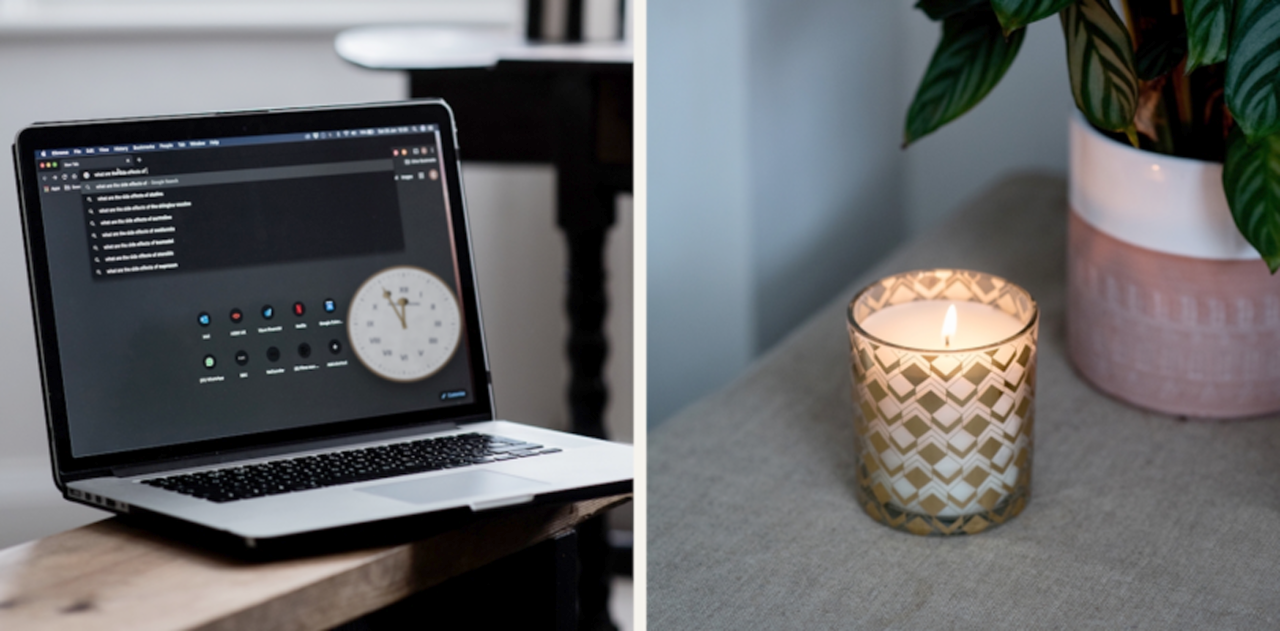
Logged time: 11:55
